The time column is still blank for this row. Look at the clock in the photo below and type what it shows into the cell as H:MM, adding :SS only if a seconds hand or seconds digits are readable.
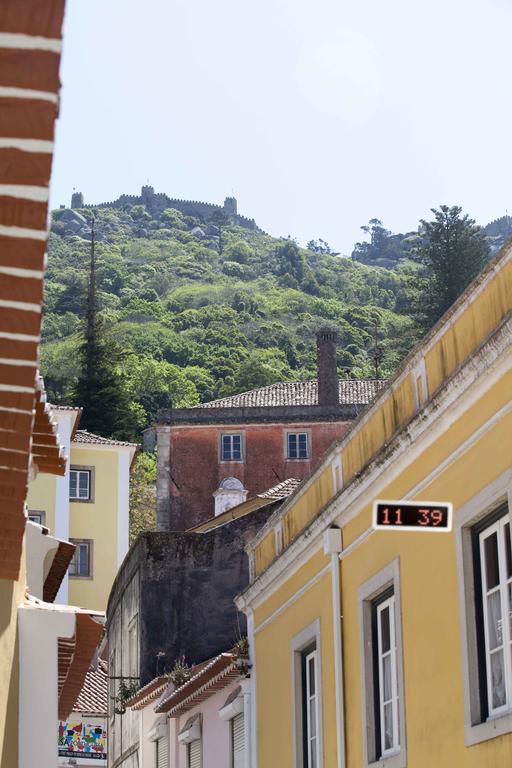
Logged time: 11:39
